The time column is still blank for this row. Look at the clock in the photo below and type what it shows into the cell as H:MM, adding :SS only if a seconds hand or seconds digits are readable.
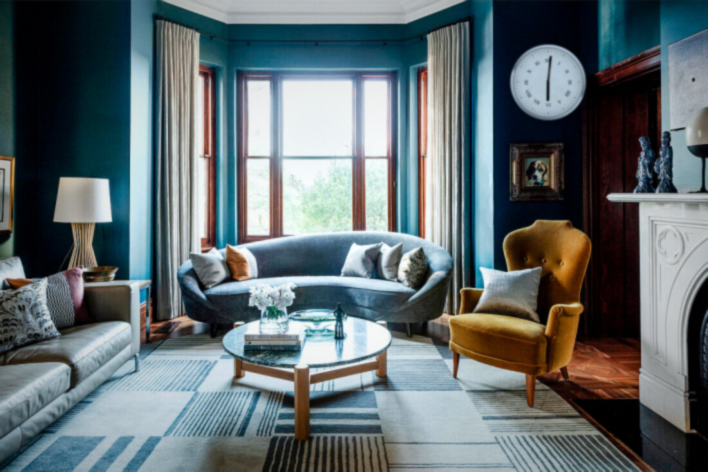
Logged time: 6:01
